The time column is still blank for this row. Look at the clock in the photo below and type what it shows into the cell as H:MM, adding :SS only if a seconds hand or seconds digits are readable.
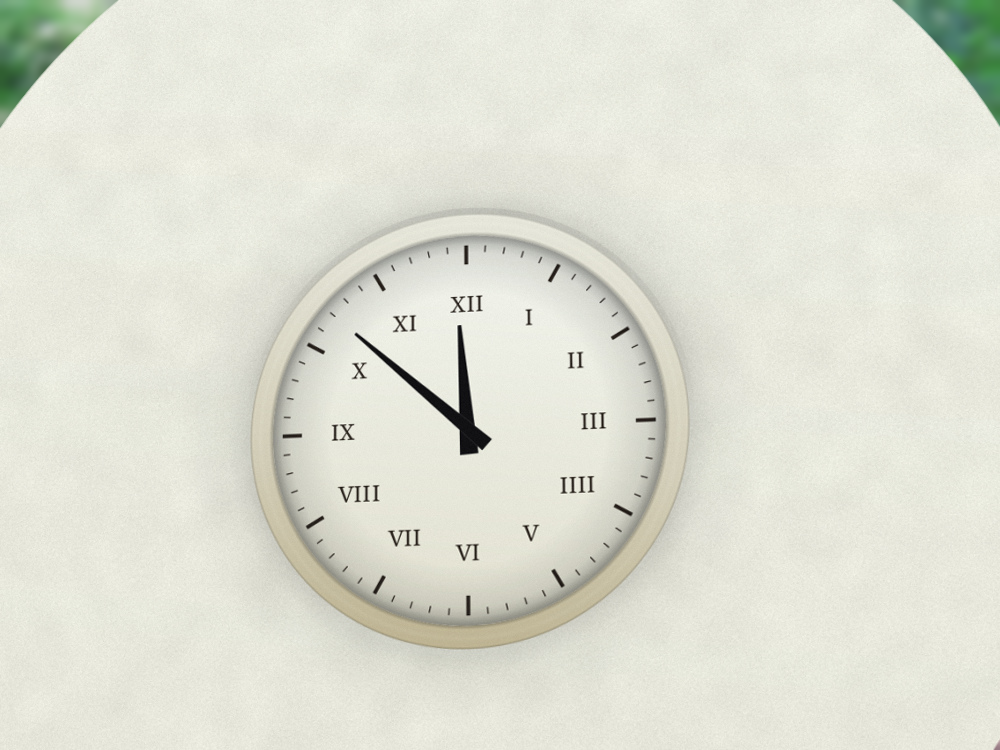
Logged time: 11:52
